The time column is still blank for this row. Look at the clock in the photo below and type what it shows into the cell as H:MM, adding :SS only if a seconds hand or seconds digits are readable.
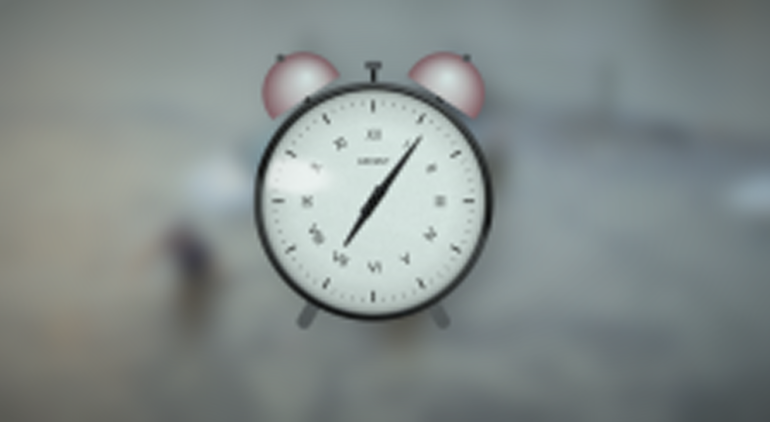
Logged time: 7:06
